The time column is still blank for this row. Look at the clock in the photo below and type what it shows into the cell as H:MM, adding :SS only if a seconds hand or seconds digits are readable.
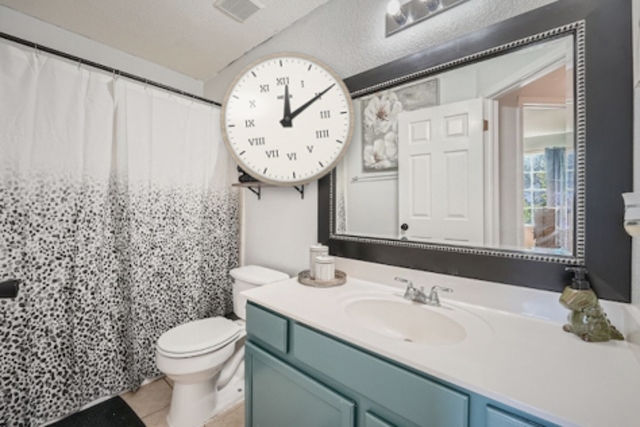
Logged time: 12:10
